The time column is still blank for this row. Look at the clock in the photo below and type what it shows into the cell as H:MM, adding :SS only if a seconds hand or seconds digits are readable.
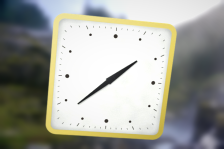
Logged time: 1:38
